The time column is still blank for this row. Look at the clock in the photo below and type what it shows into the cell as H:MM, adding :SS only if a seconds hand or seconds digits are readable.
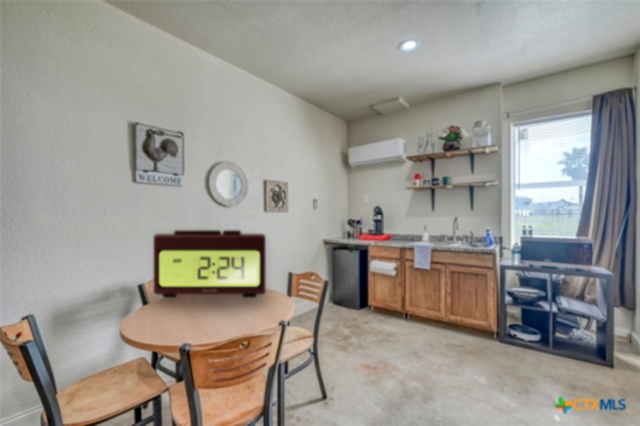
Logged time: 2:24
